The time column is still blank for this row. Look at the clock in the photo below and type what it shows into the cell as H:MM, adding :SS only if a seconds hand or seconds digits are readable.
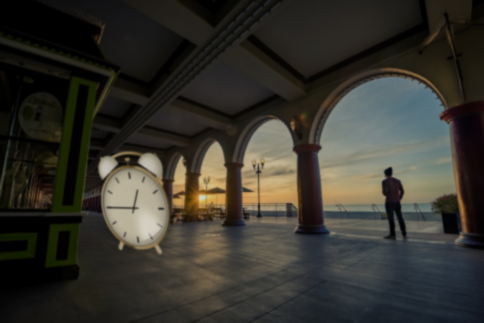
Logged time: 12:45
